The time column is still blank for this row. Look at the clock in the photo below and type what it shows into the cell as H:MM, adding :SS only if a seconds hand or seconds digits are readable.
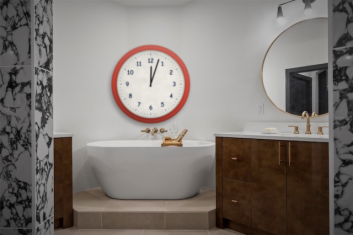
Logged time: 12:03
